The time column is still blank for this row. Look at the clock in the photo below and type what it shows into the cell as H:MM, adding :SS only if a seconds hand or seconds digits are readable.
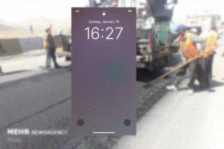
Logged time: 16:27
